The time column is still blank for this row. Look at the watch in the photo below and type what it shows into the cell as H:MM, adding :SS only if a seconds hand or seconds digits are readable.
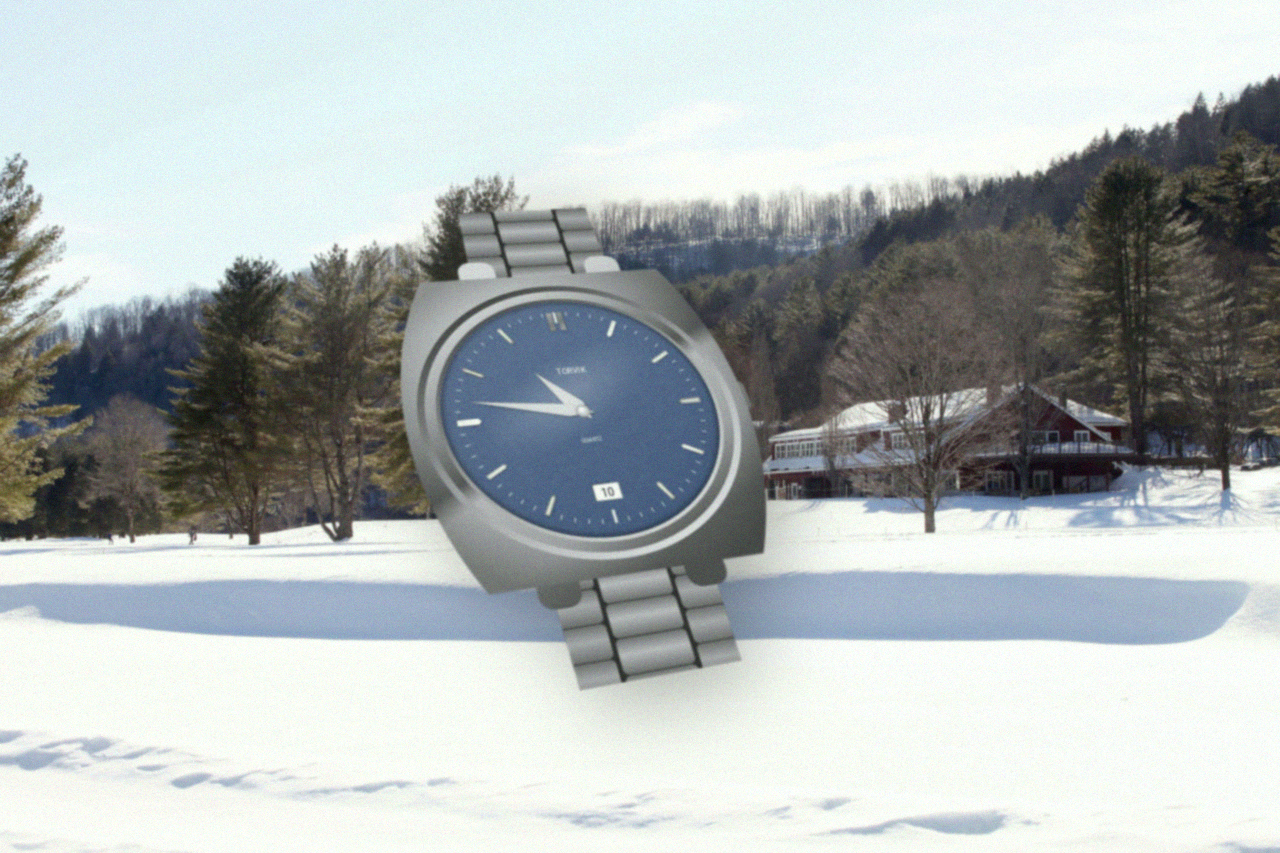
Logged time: 10:47
